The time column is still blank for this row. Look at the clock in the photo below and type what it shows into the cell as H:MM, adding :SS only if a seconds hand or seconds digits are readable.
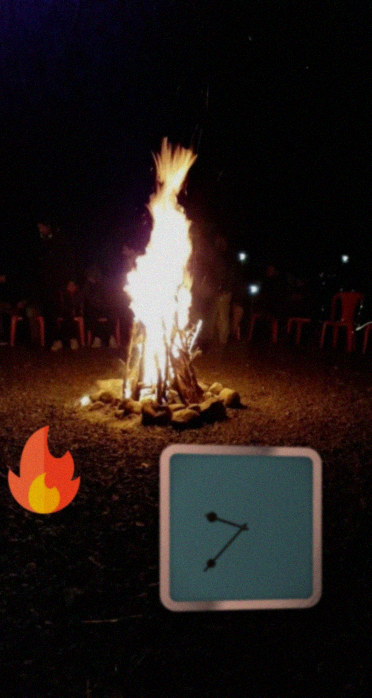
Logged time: 9:37
